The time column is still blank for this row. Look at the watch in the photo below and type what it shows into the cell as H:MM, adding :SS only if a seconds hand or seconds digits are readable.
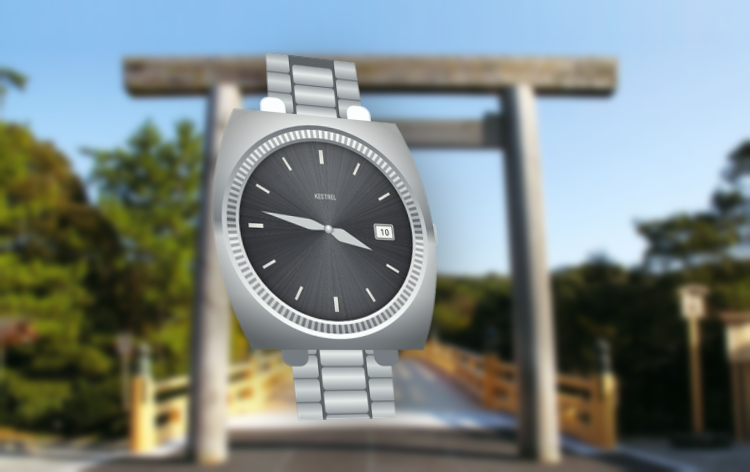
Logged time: 3:47
